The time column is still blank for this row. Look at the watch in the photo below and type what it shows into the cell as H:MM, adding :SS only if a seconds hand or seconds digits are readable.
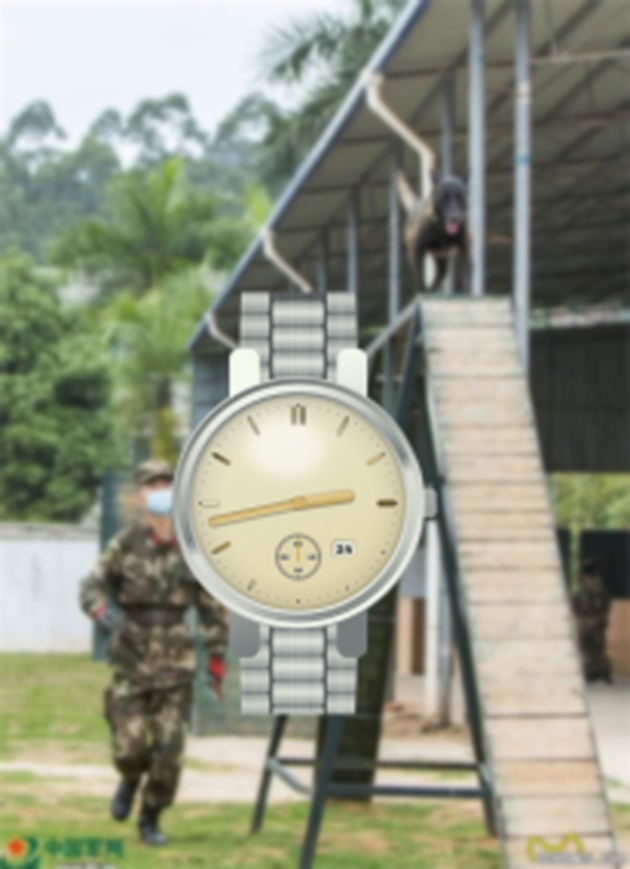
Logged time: 2:43
